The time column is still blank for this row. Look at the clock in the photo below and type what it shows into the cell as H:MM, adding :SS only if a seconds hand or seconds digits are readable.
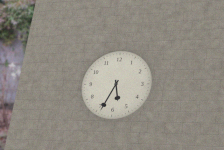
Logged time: 5:34
